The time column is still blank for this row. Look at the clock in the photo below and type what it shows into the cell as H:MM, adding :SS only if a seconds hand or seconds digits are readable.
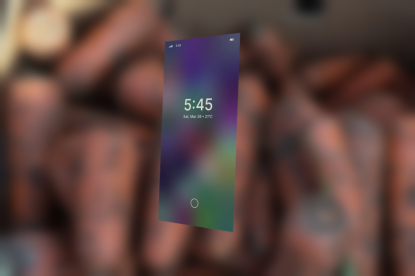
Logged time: 5:45
